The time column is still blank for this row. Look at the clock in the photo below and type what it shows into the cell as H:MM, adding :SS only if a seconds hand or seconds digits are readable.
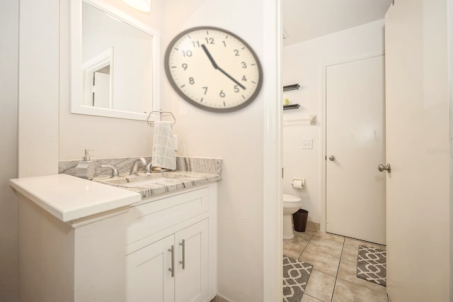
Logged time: 11:23
